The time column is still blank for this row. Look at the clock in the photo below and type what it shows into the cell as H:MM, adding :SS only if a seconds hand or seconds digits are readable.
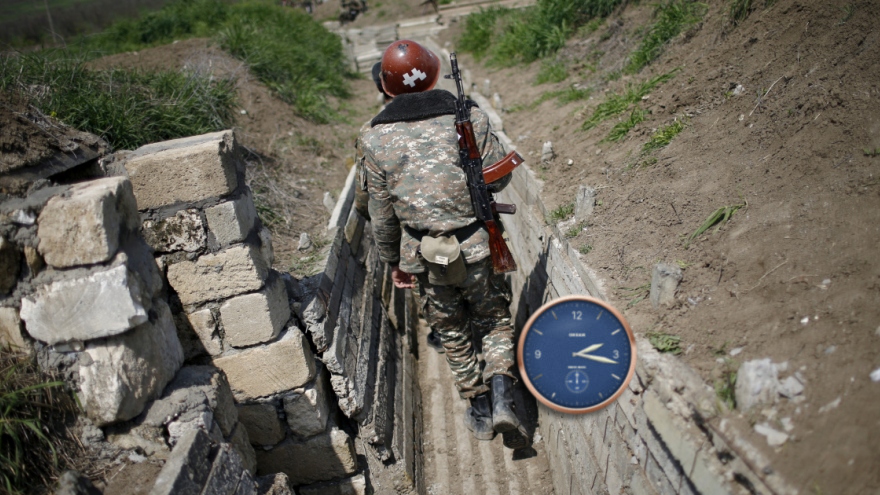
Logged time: 2:17
